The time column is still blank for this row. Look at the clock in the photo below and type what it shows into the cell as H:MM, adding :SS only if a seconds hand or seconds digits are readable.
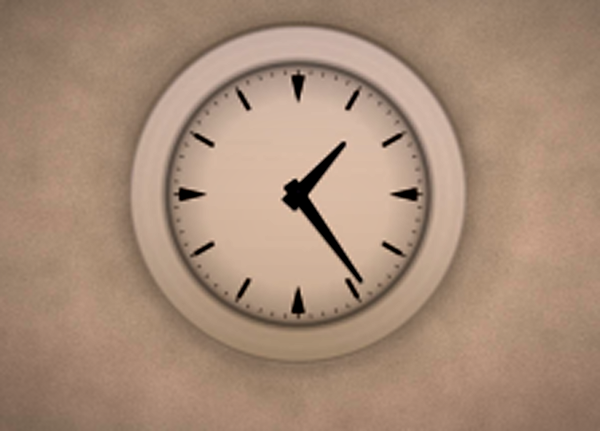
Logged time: 1:24
